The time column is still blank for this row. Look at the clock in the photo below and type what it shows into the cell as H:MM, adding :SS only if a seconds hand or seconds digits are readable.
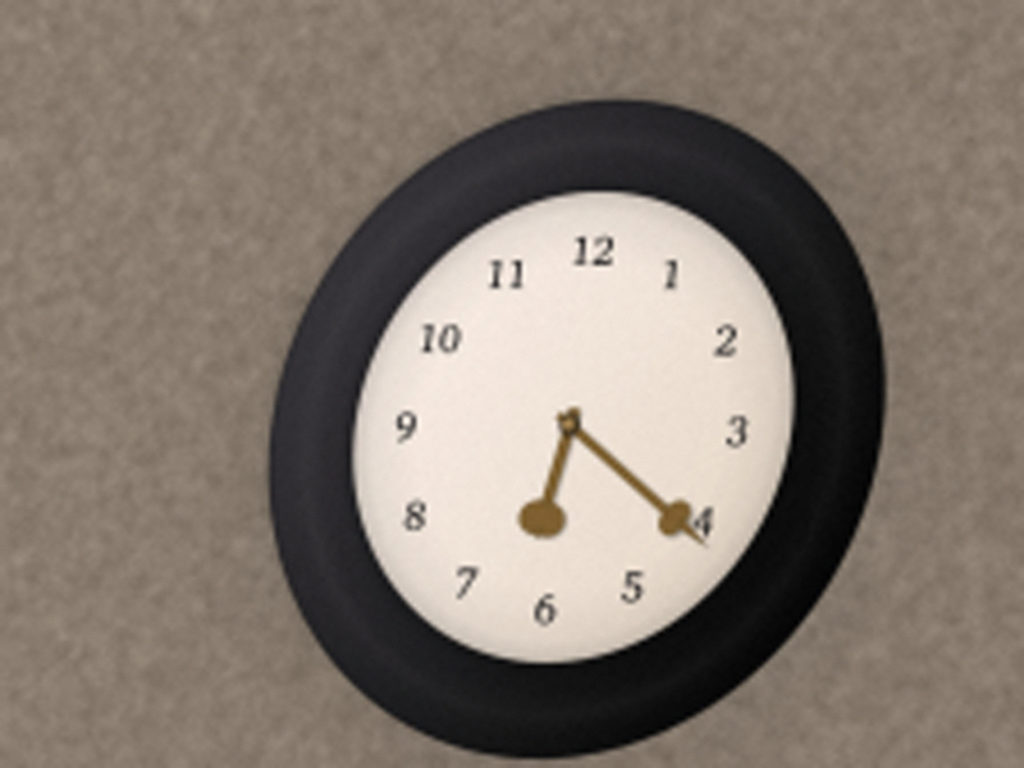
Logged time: 6:21
